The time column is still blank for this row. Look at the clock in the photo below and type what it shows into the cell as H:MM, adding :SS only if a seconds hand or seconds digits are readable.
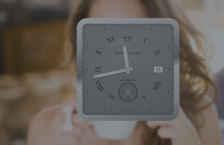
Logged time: 11:43
